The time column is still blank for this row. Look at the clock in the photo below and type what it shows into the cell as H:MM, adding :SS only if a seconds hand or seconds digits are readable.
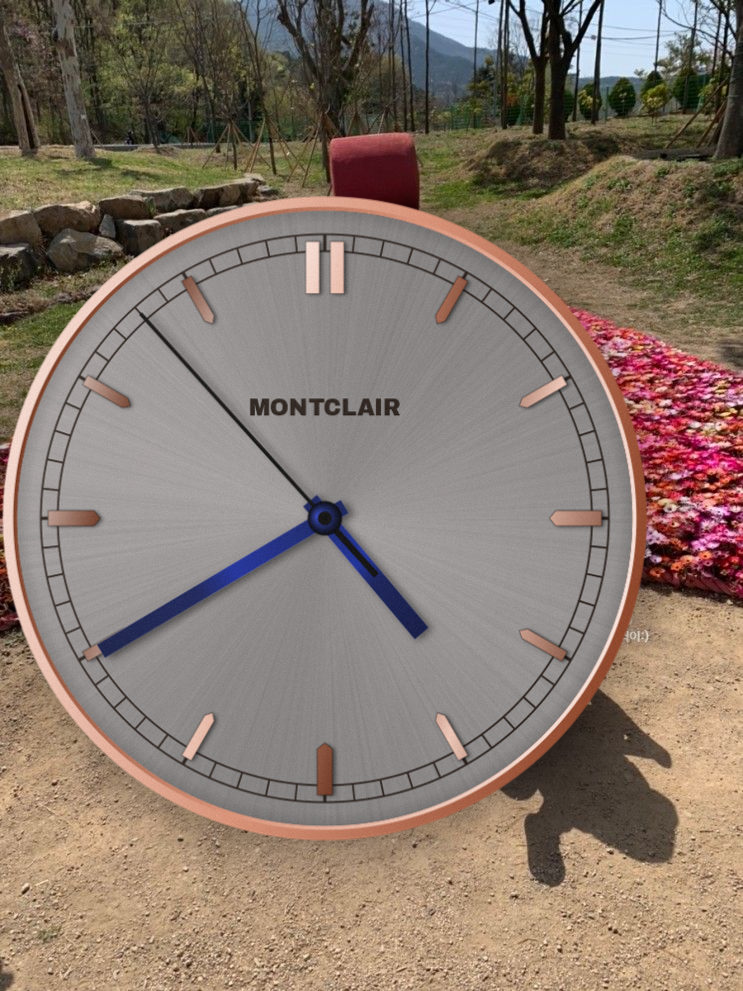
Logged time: 4:39:53
